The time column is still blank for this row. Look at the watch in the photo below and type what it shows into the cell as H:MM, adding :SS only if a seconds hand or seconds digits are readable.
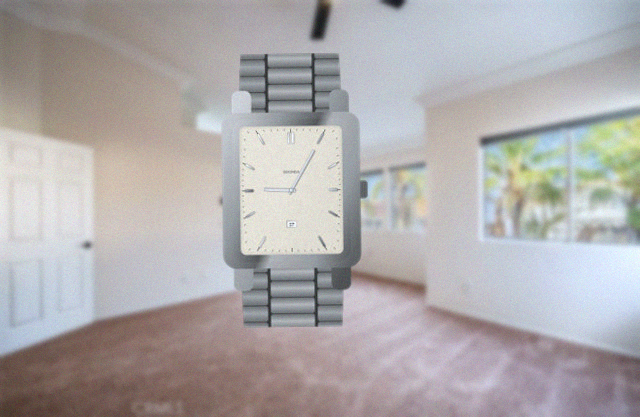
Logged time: 9:05
